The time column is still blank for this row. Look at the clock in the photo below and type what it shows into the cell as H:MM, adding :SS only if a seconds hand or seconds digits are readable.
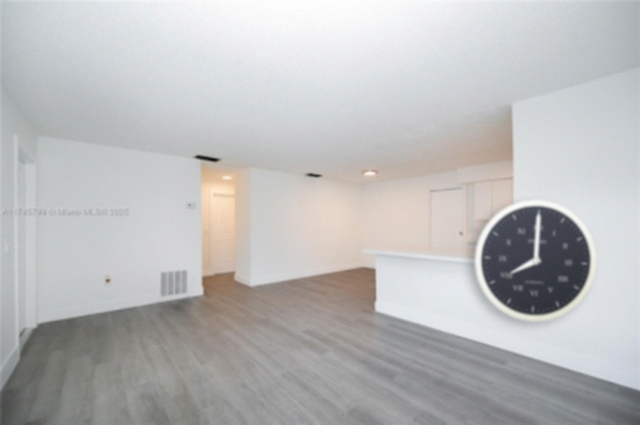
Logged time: 8:00
